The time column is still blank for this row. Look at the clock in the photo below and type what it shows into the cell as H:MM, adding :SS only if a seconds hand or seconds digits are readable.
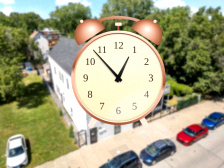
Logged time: 12:53
